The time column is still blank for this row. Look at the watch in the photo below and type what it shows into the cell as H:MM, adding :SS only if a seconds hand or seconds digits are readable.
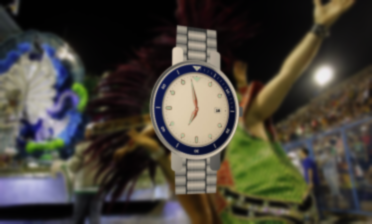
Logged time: 6:58
